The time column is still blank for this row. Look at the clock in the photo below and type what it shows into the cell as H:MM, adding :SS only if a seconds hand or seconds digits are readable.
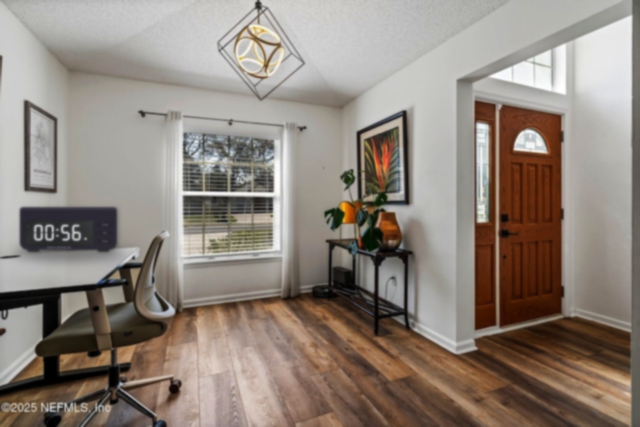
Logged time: 0:56
